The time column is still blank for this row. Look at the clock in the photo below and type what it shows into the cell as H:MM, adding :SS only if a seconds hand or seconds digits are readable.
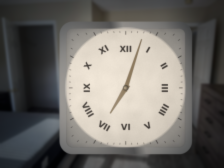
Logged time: 7:03
